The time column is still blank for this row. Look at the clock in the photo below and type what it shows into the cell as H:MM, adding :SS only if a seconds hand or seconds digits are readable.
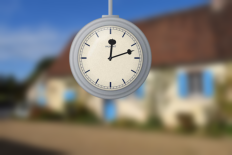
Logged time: 12:12
